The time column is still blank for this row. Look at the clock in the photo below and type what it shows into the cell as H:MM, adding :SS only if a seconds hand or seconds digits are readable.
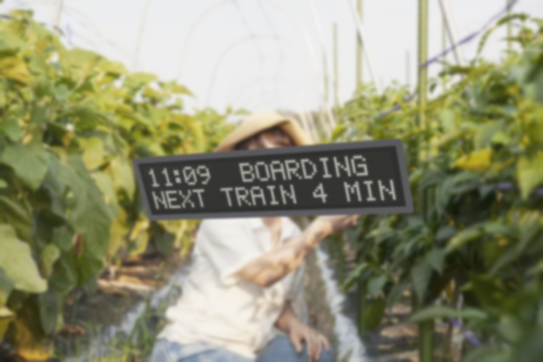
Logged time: 11:09
